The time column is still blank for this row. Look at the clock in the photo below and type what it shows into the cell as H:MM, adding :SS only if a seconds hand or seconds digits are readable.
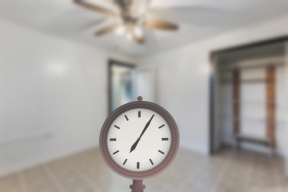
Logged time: 7:05
